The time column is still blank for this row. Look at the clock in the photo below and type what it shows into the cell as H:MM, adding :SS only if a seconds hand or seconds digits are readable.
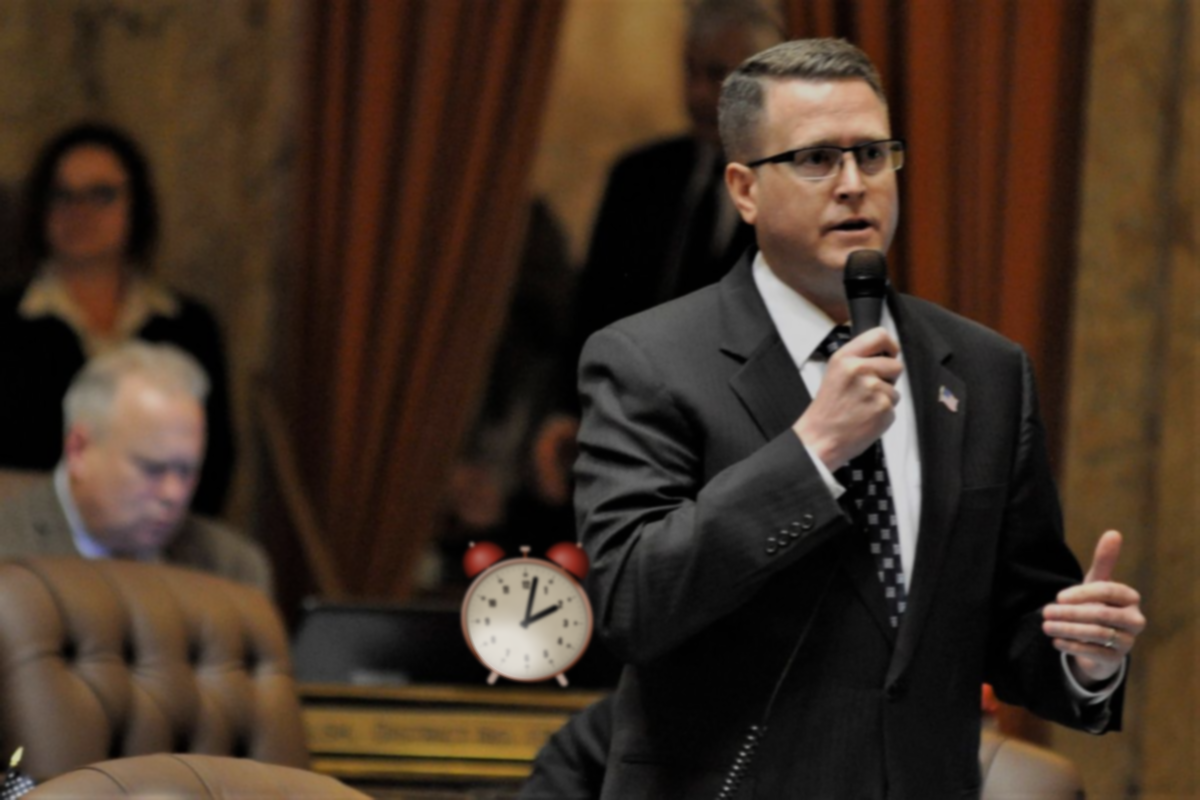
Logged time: 2:02
